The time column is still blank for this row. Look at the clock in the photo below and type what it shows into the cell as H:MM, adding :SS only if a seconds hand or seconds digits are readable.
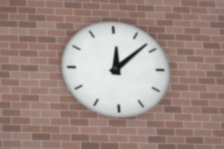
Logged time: 12:08
